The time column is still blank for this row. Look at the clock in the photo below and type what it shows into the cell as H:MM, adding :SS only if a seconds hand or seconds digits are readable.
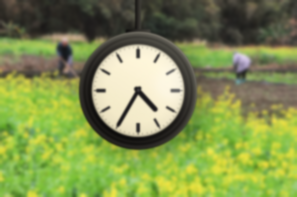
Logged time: 4:35
